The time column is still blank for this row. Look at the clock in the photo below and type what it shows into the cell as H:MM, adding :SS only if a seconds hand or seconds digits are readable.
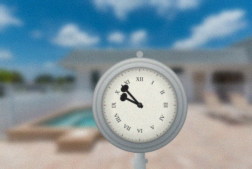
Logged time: 9:53
